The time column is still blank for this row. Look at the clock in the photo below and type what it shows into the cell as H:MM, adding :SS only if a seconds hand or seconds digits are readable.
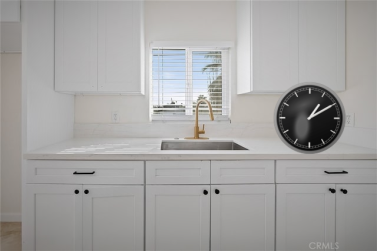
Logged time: 1:10
